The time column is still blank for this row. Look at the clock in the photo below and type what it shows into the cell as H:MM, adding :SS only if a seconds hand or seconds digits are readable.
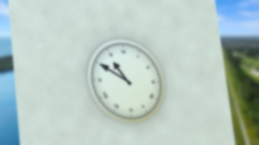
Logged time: 10:50
